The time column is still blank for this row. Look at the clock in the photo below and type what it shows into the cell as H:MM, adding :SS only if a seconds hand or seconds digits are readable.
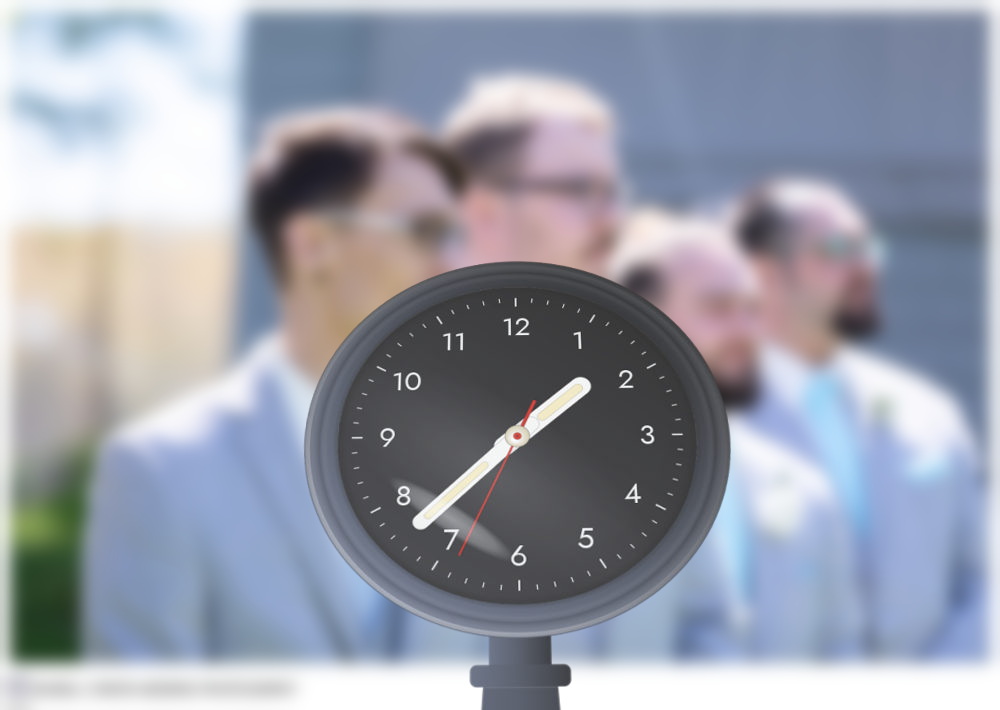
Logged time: 1:37:34
